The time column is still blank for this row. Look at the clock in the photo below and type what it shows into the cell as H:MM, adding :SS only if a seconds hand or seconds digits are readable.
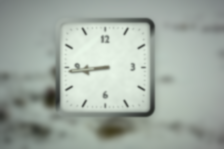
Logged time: 8:44
